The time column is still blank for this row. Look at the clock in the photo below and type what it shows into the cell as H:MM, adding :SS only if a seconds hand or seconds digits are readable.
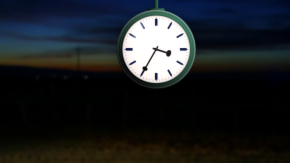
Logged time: 3:35
